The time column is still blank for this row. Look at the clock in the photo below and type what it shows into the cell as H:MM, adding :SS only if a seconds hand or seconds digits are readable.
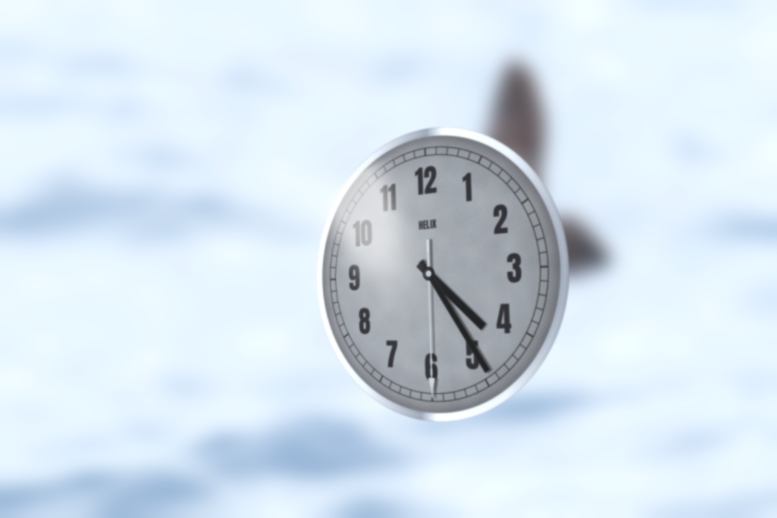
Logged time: 4:24:30
